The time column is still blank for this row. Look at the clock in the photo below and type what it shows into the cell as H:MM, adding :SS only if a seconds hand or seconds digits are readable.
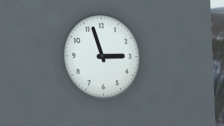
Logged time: 2:57
